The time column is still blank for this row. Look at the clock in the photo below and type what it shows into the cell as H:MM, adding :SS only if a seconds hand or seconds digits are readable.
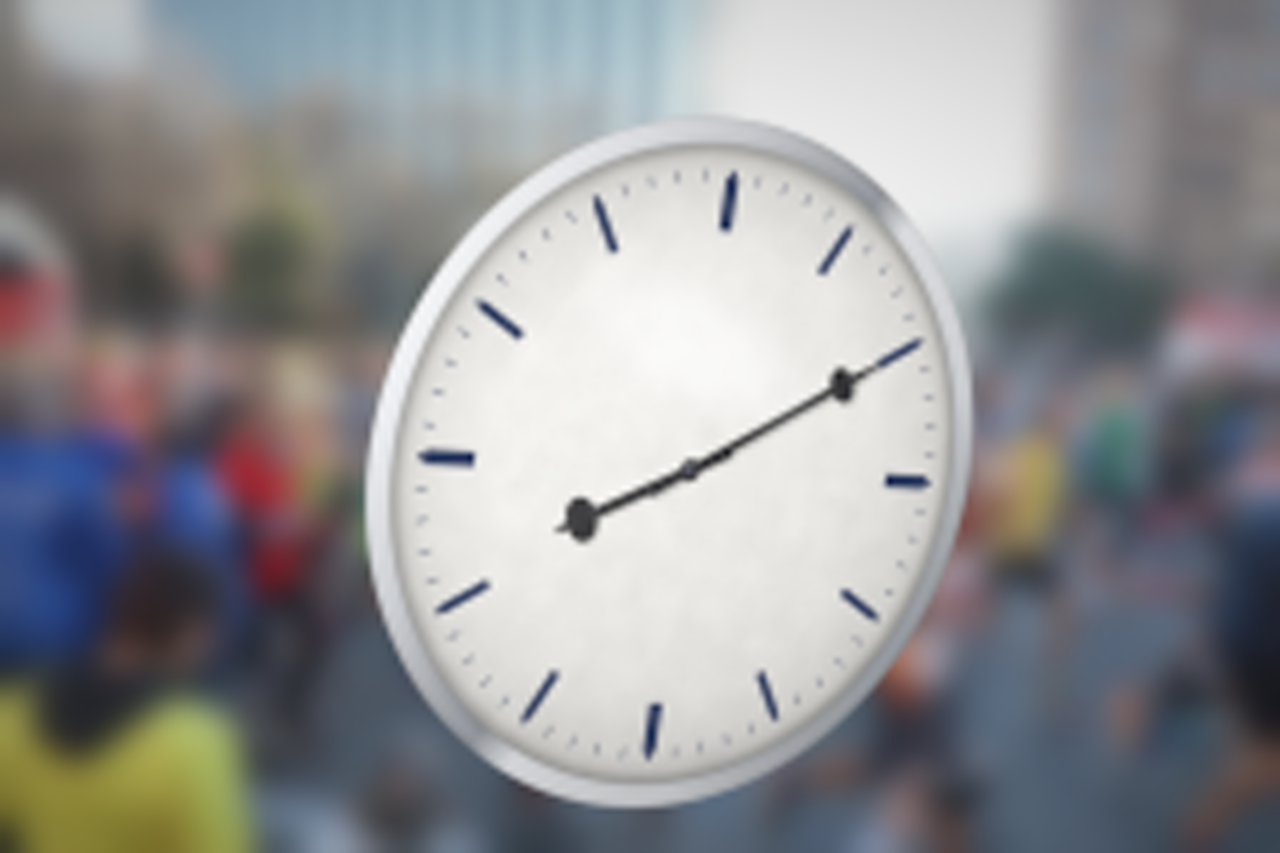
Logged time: 8:10
